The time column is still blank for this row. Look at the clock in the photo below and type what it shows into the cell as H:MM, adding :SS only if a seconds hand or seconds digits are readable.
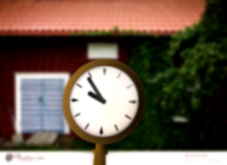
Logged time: 9:54
